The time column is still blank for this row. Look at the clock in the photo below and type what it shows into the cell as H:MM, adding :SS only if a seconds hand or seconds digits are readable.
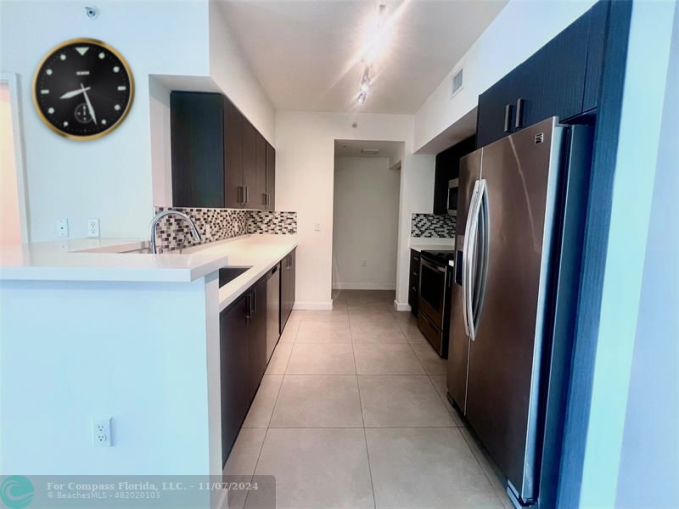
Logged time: 8:27
